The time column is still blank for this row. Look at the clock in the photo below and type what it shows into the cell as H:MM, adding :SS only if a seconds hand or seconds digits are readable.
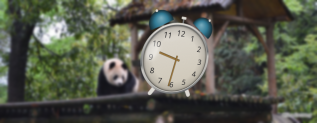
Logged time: 9:31
